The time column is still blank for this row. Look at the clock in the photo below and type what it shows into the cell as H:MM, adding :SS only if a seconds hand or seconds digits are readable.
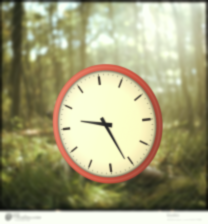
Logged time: 9:26
